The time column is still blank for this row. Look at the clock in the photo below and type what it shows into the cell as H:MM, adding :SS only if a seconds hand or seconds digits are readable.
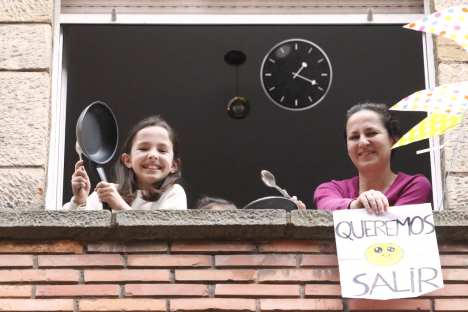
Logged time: 1:19
